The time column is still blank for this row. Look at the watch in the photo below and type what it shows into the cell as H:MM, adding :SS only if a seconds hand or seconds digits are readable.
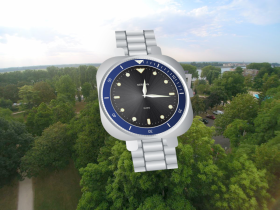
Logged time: 12:16
